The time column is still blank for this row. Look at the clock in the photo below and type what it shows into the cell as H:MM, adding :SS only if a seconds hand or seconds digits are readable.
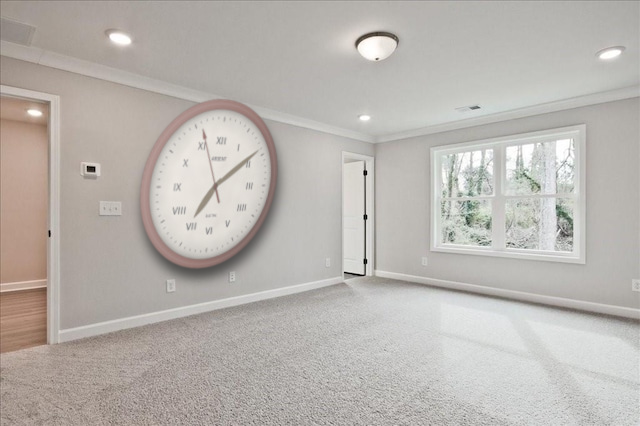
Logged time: 7:08:56
